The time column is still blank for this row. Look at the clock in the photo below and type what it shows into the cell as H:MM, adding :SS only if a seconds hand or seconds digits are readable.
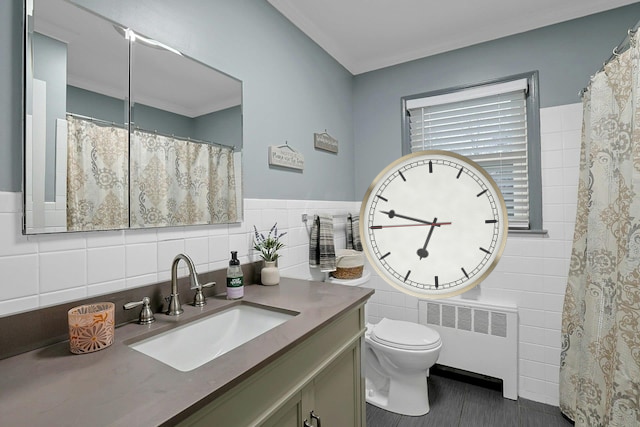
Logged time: 6:47:45
